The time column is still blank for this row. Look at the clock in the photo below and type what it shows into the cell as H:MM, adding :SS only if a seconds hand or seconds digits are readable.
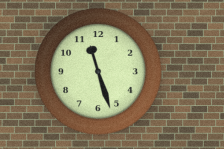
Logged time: 11:27
